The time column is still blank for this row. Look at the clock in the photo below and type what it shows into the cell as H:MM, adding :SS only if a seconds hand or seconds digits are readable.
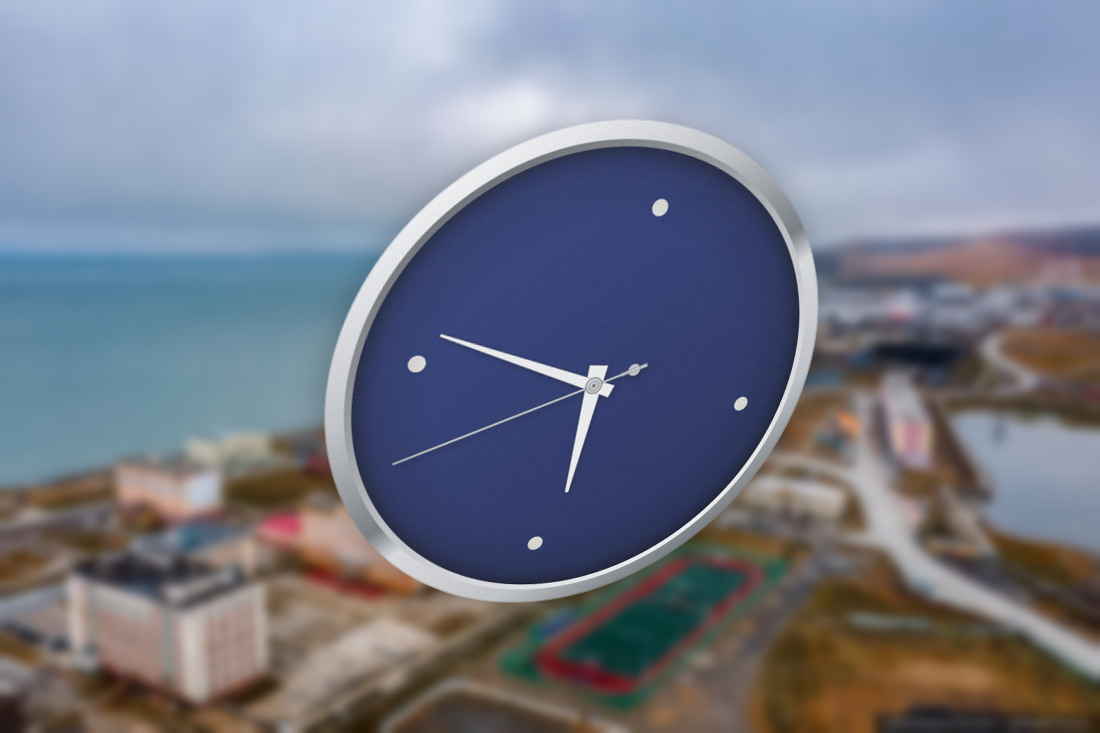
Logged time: 5:46:40
